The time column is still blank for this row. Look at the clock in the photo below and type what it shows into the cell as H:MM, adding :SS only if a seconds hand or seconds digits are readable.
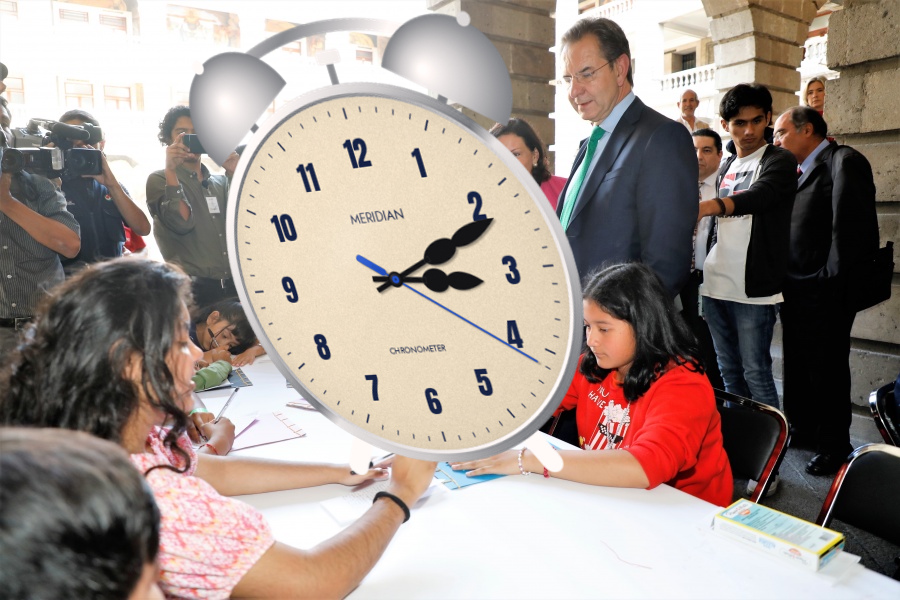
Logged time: 3:11:21
